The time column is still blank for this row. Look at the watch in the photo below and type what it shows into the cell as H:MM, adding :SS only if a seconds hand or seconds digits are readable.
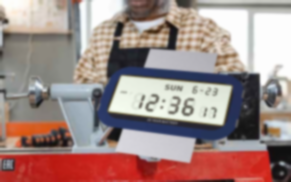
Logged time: 12:36:17
